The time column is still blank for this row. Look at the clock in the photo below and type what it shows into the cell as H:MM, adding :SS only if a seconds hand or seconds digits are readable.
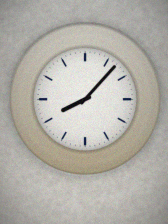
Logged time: 8:07
